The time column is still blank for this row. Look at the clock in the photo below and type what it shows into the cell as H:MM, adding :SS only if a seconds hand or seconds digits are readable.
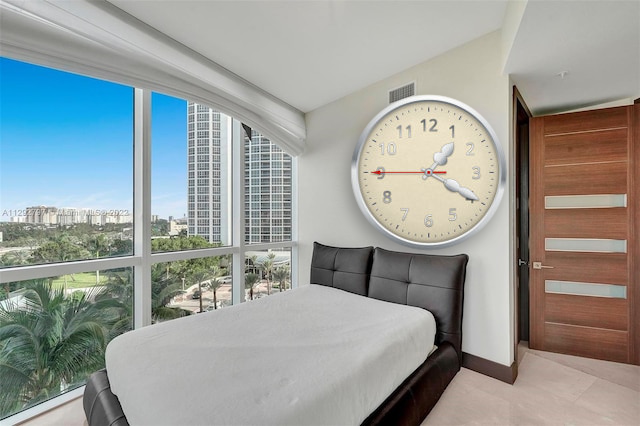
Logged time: 1:19:45
